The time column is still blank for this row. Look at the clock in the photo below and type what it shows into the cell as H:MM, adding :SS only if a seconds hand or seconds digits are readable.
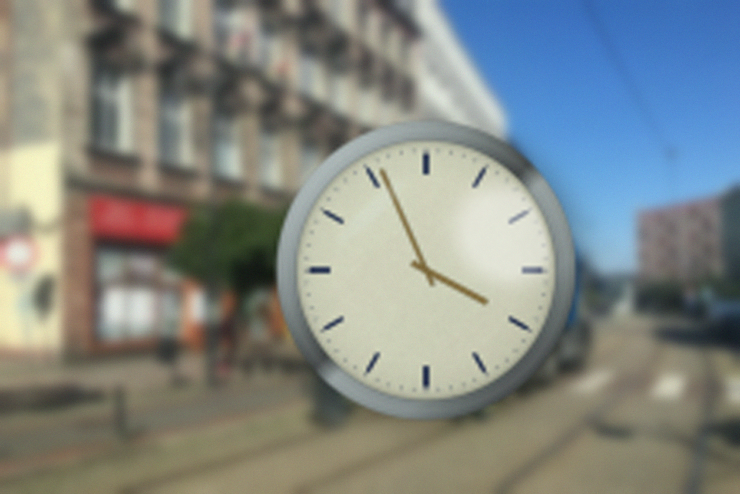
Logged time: 3:56
